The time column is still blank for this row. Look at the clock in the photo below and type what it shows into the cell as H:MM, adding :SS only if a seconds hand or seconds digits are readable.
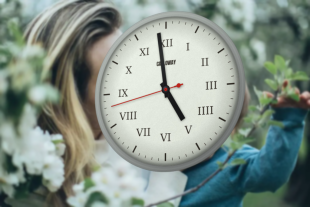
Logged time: 4:58:43
